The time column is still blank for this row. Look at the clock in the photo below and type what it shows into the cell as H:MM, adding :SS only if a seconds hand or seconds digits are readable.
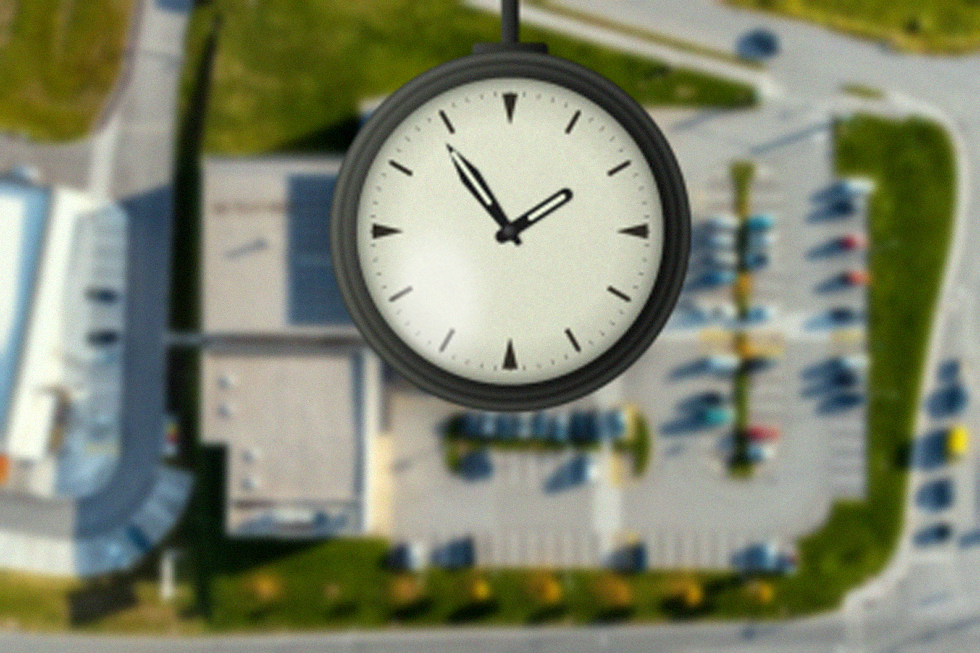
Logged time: 1:54
